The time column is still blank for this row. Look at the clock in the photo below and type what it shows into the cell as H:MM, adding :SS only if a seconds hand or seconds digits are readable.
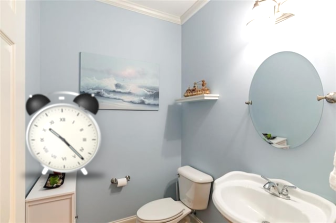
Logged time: 10:23
